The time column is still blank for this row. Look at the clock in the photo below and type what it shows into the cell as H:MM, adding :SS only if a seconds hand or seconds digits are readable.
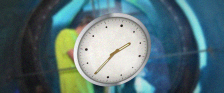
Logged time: 1:35
